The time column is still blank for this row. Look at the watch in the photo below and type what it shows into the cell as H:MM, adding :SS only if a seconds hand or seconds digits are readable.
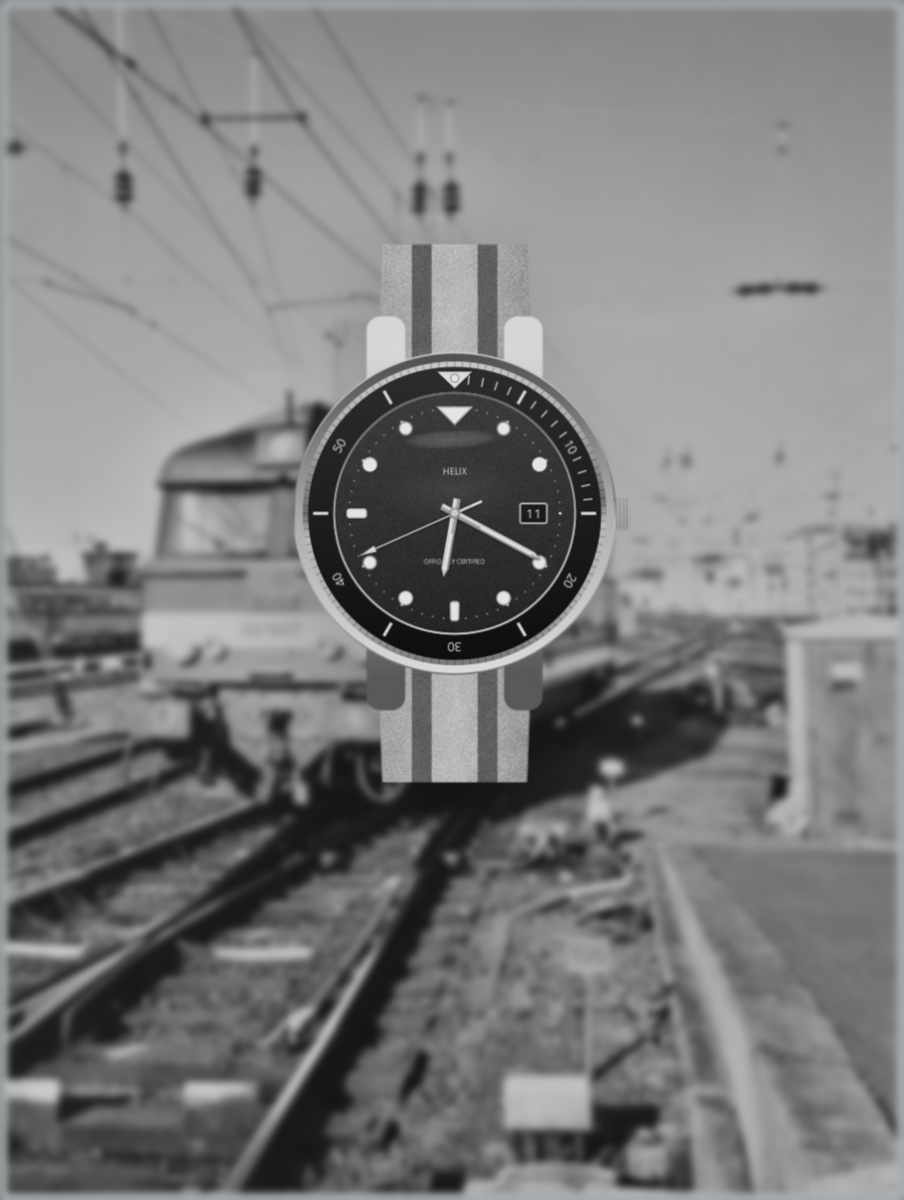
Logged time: 6:19:41
